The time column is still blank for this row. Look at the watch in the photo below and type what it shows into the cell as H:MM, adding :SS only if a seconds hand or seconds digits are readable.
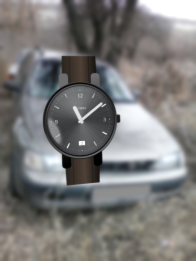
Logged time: 11:09
